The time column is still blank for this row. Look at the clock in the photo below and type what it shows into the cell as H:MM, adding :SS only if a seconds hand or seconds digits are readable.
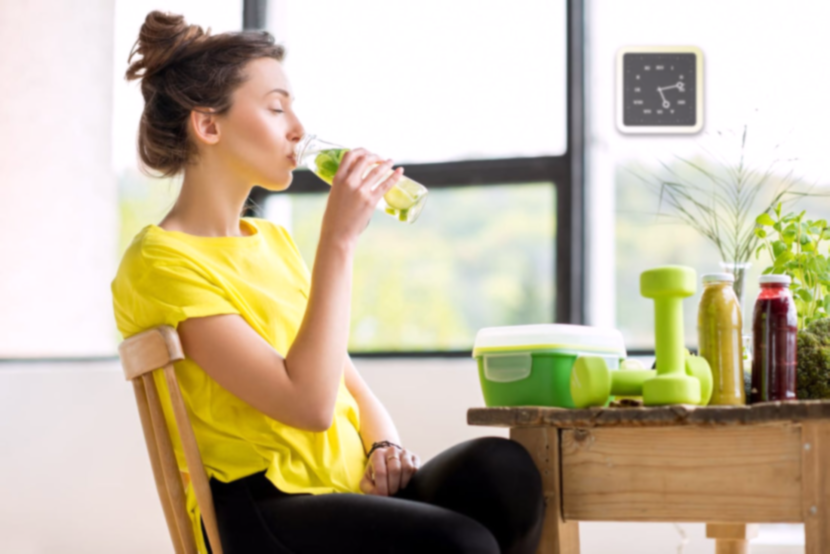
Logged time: 5:13
